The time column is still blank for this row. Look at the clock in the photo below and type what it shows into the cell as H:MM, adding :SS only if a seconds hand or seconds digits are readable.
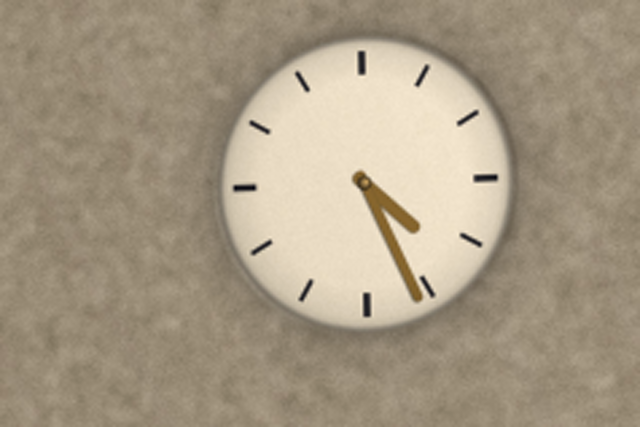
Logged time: 4:26
